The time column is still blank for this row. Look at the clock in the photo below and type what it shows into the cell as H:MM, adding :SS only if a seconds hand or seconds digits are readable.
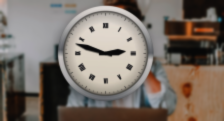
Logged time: 2:48
